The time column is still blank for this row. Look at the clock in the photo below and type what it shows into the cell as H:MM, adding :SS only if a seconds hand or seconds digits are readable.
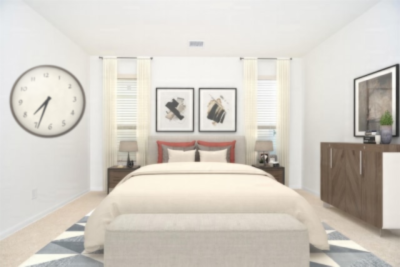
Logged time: 7:34
